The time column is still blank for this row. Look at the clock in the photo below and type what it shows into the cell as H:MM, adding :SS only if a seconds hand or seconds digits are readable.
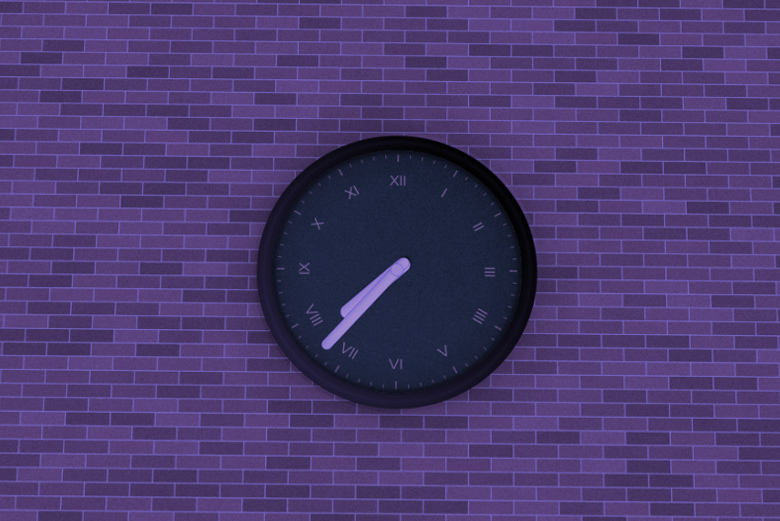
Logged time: 7:37
